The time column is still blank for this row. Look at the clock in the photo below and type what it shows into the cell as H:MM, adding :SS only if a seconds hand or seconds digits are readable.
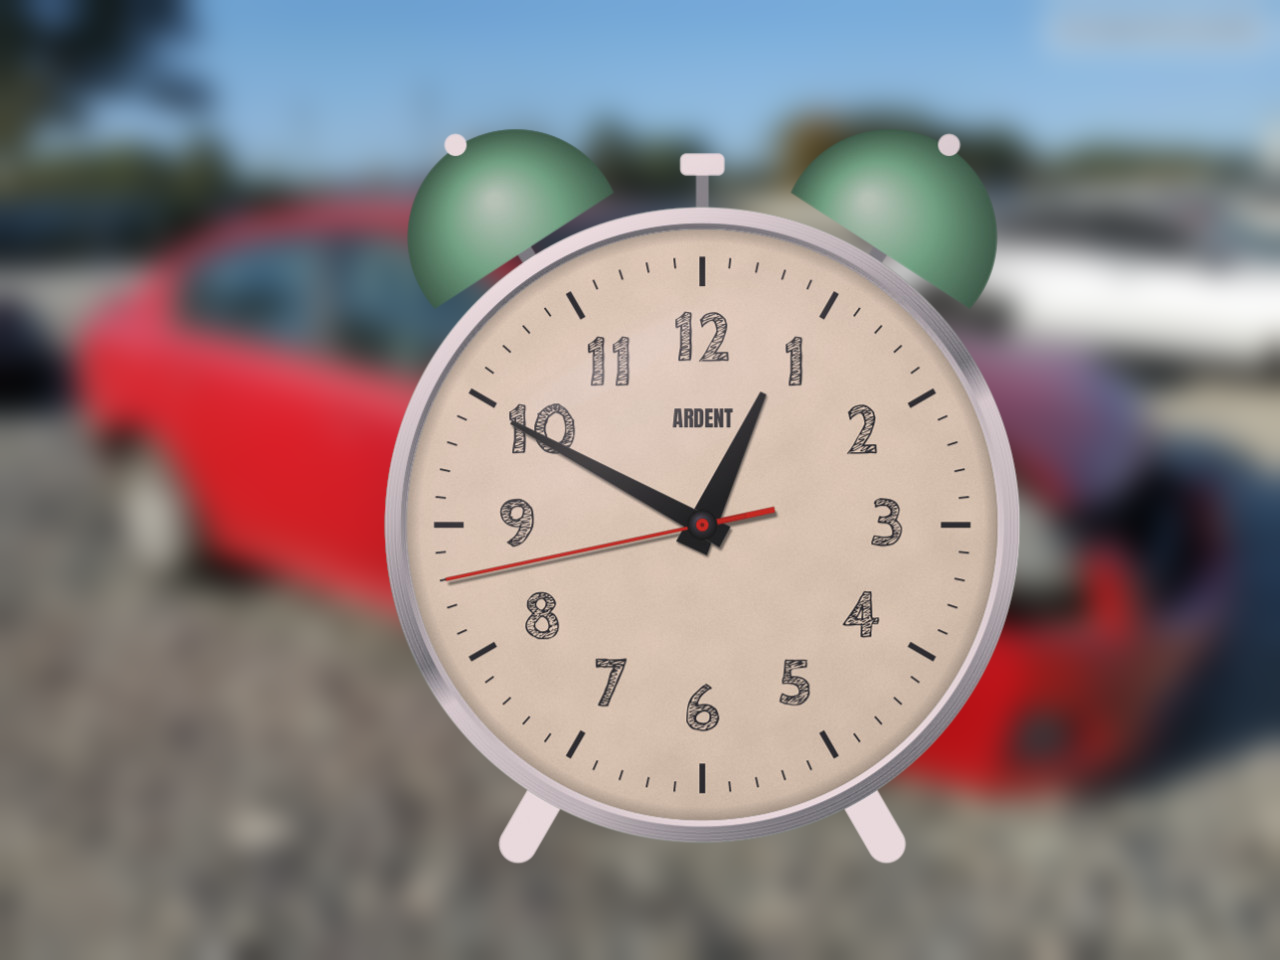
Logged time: 12:49:43
